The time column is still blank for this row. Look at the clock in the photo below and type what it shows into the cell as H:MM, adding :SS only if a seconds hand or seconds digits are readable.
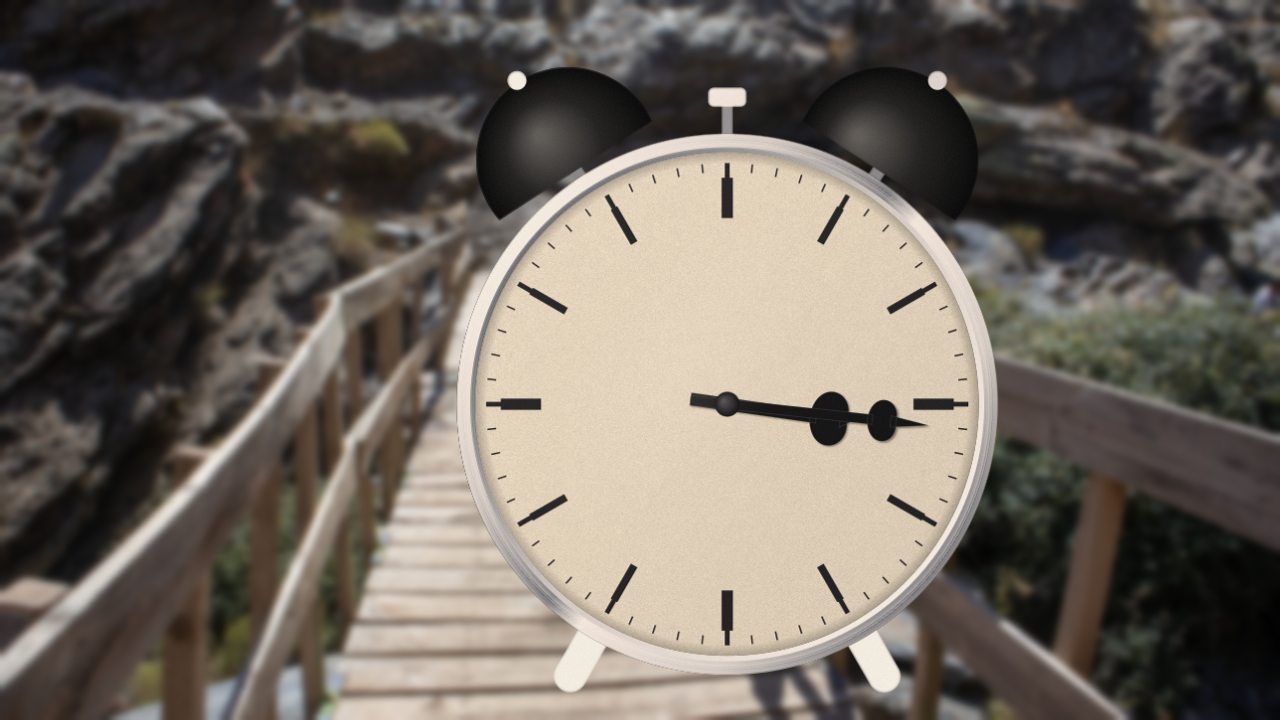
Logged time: 3:16
